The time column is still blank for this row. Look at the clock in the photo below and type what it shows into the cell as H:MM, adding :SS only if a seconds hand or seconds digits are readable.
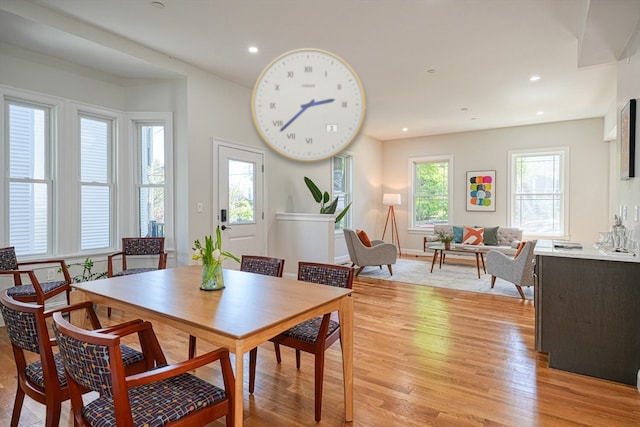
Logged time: 2:38
